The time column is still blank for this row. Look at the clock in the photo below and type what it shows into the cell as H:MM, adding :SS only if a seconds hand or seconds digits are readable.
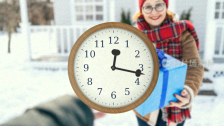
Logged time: 12:17
